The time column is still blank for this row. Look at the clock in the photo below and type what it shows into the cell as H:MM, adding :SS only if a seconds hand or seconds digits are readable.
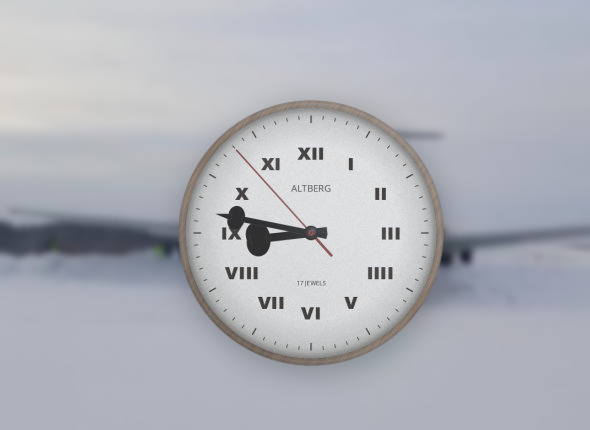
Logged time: 8:46:53
